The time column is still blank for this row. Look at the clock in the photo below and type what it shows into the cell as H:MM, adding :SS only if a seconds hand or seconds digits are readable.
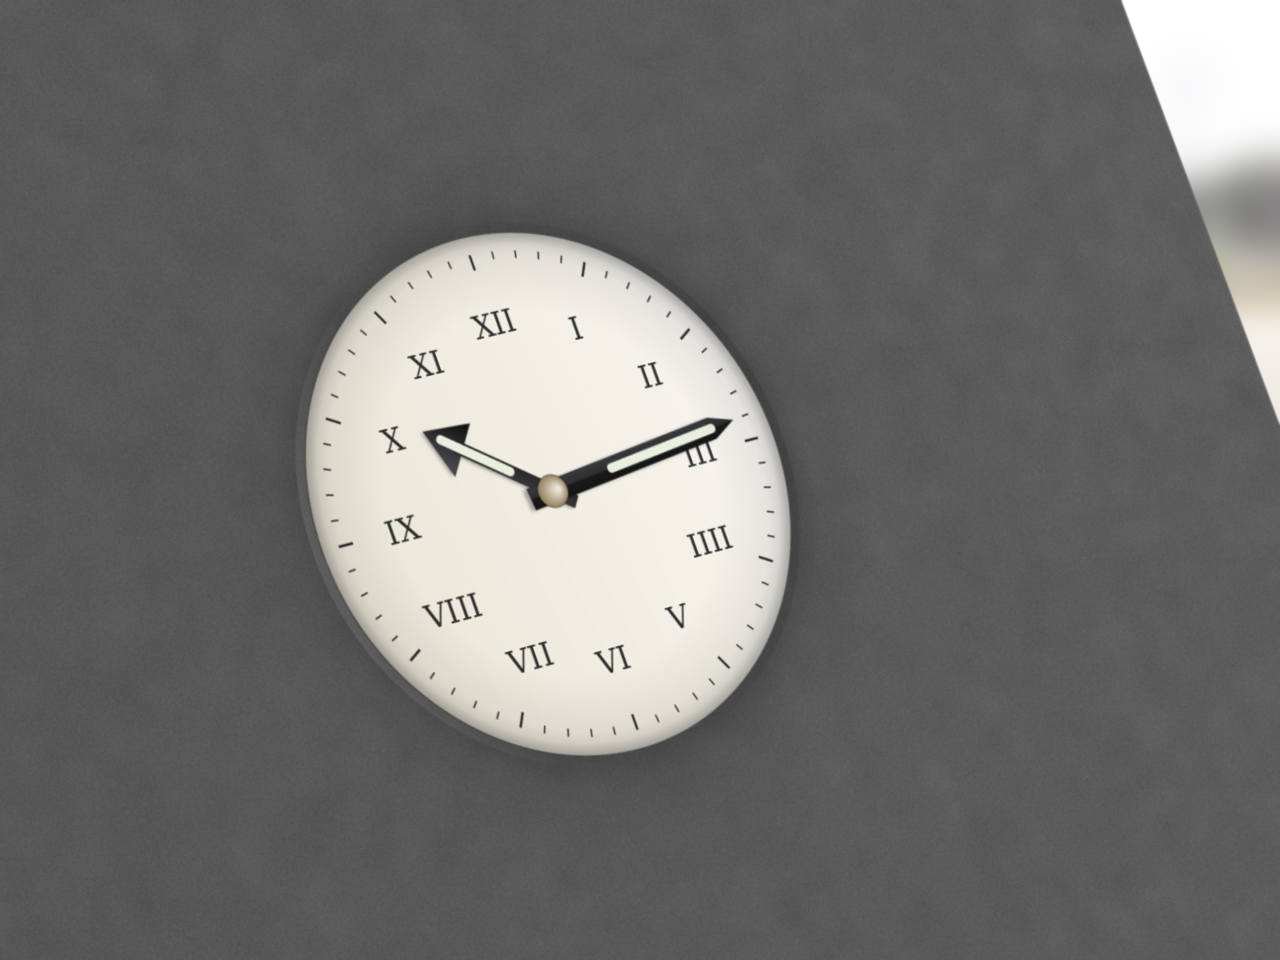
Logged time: 10:14
